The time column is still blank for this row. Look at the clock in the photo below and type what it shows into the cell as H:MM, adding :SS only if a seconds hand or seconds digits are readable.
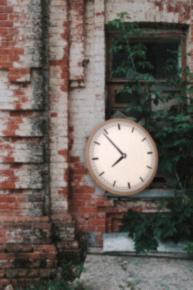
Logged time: 7:54
